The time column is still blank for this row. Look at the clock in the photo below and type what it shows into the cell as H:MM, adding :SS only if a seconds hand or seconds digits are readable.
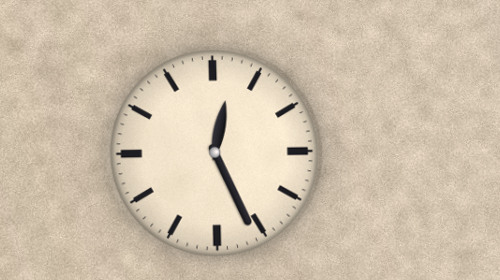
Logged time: 12:26
